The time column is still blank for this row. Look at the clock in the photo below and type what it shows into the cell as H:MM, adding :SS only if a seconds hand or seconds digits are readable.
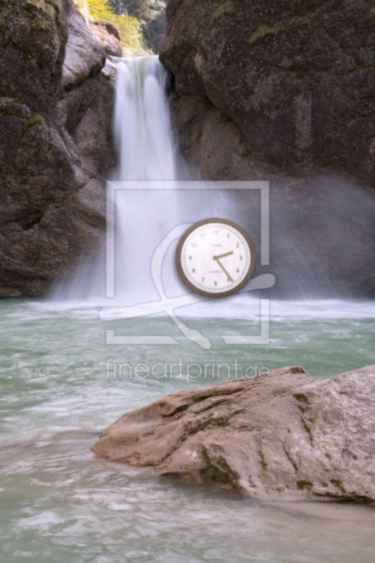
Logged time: 2:24
